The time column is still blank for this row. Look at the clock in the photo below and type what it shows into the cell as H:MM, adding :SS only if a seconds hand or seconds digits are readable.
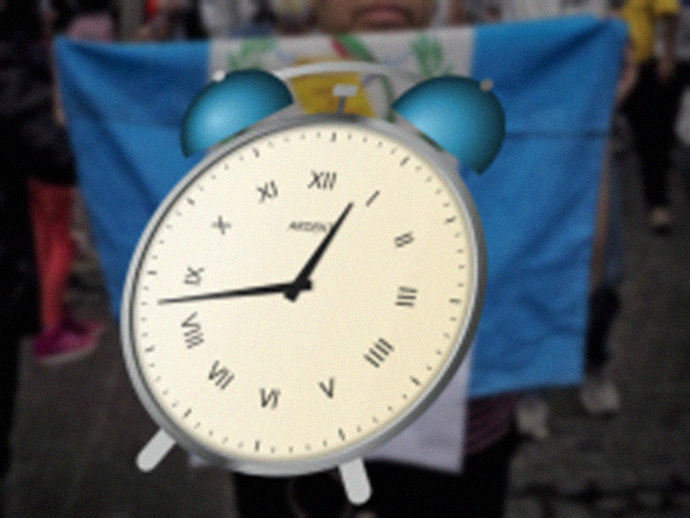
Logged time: 12:43
